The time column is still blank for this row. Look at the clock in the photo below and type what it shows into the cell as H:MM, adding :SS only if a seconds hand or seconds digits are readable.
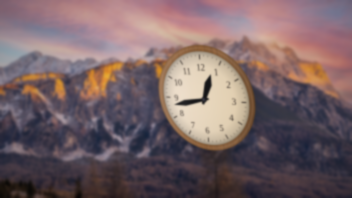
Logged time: 12:43
